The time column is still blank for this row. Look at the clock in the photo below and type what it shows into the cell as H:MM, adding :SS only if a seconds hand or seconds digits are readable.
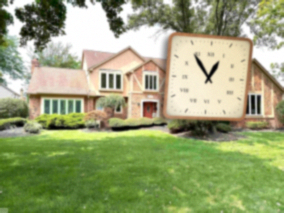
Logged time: 12:54
